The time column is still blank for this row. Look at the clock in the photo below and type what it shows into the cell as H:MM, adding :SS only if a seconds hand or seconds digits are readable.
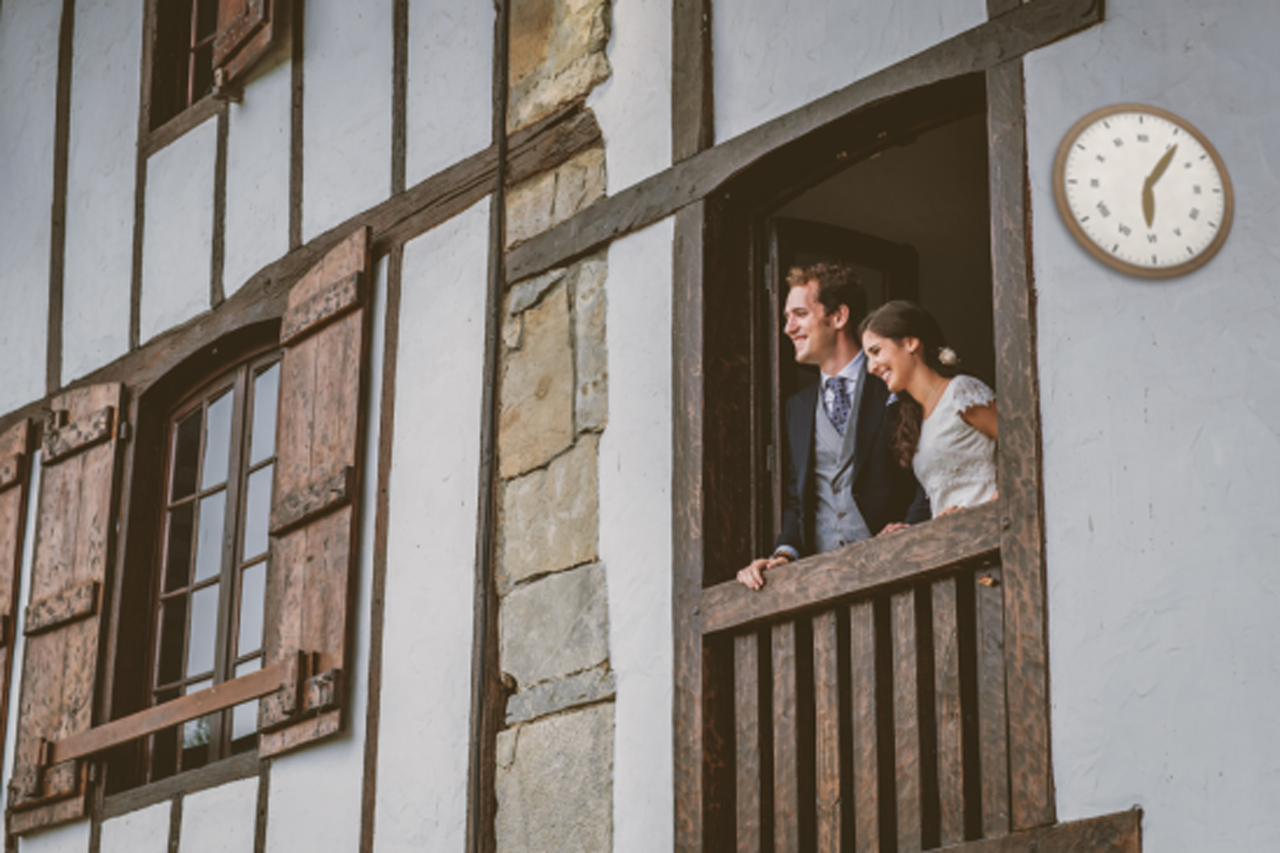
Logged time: 6:06
